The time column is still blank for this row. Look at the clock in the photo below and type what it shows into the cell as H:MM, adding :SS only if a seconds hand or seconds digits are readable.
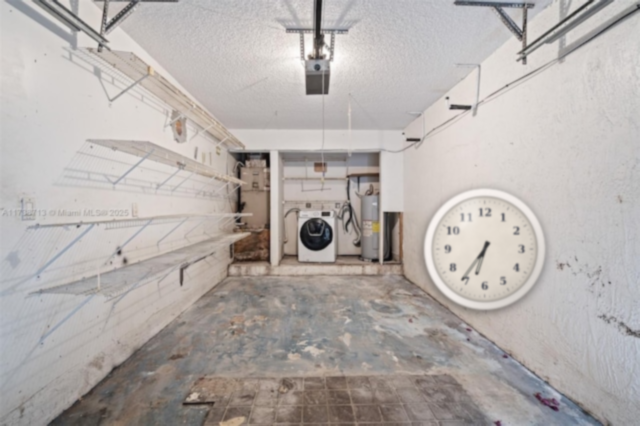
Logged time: 6:36
